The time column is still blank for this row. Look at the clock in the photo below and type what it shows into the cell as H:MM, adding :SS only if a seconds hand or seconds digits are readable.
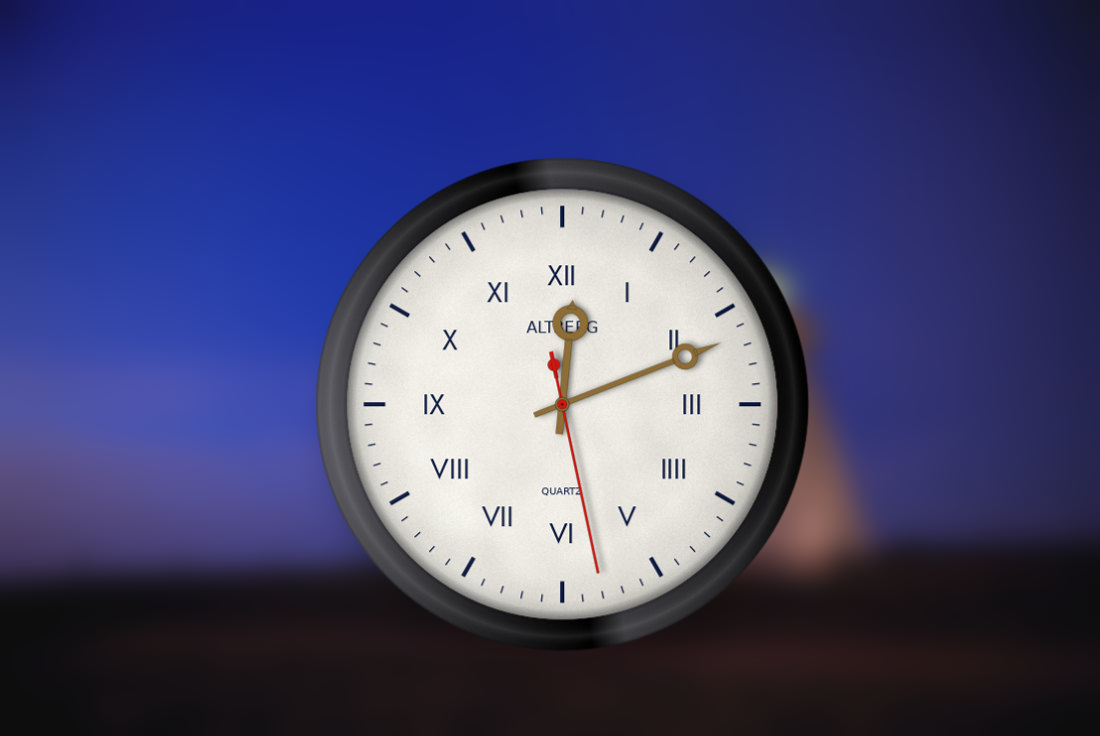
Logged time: 12:11:28
